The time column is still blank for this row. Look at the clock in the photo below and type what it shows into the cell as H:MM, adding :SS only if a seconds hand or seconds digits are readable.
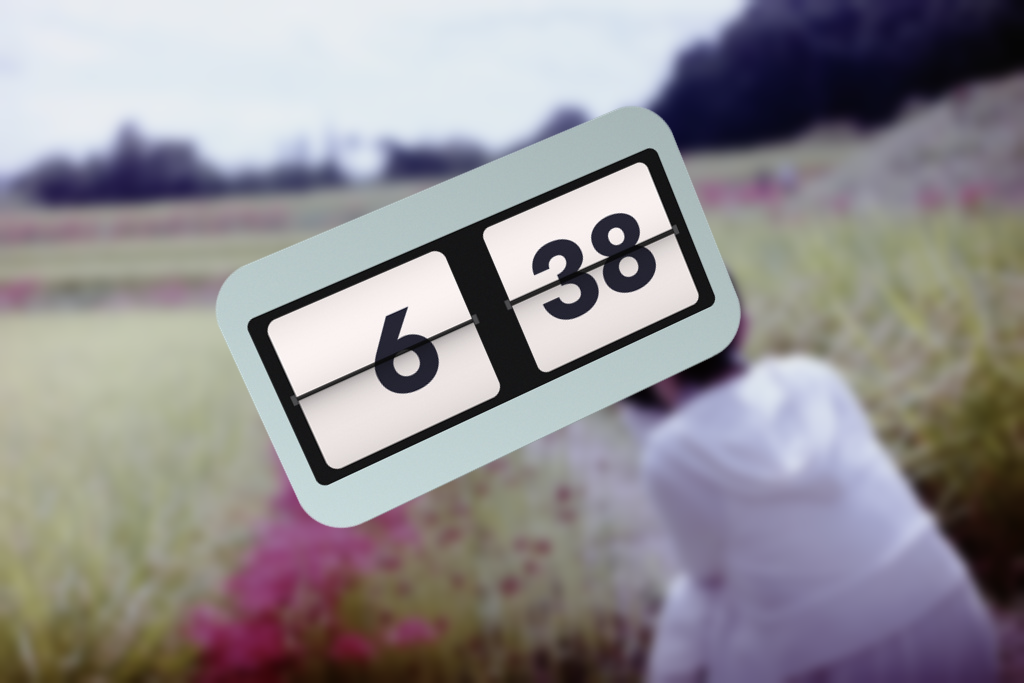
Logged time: 6:38
